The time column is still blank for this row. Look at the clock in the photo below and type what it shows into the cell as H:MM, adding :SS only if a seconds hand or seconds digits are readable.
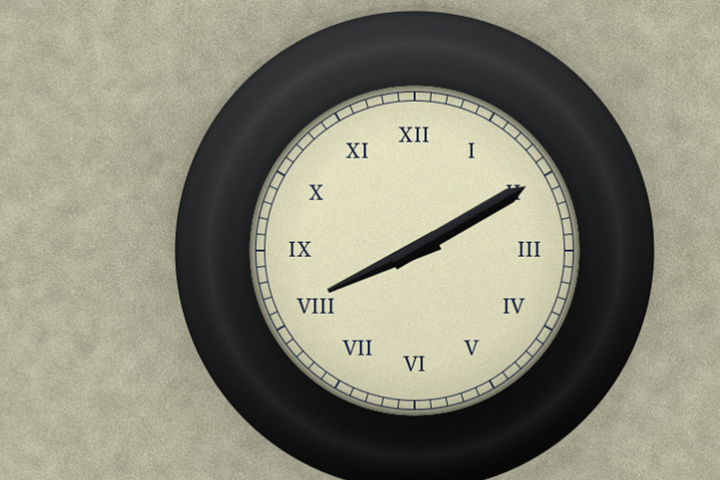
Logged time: 8:10
